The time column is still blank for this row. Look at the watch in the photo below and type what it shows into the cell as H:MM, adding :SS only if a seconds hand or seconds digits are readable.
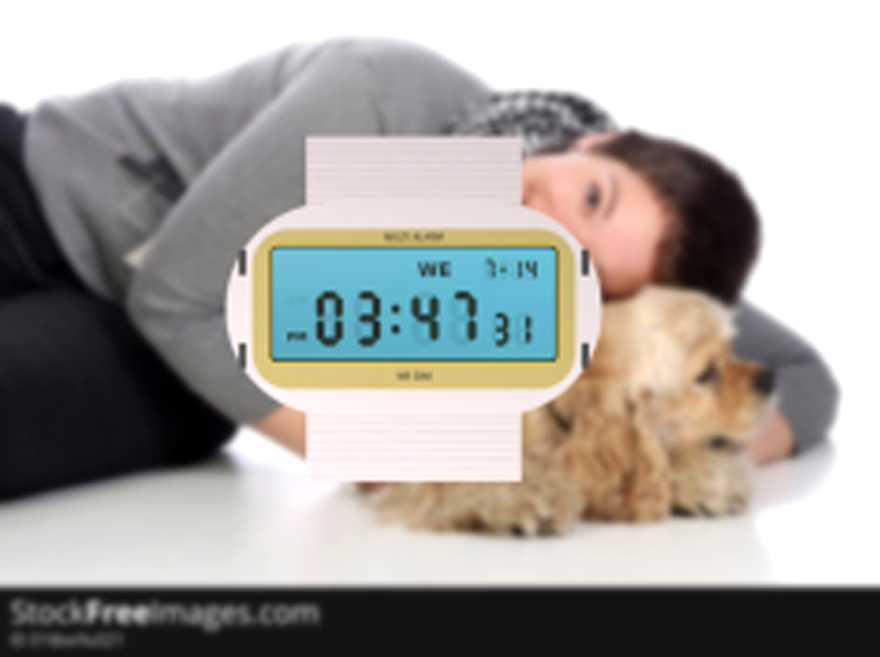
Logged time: 3:47:31
